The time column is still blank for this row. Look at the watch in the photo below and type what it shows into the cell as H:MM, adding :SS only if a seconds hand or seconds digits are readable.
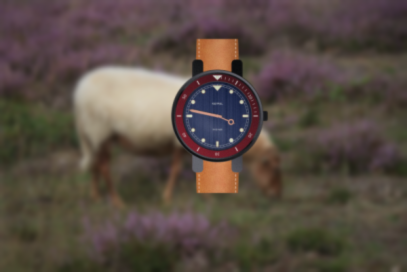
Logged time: 3:47
